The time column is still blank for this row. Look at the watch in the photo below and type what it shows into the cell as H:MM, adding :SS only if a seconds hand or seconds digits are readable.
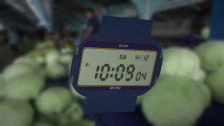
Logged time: 10:09:04
